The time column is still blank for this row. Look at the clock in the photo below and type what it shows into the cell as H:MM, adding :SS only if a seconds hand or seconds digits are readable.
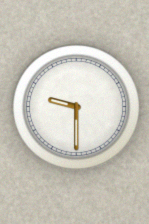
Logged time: 9:30
